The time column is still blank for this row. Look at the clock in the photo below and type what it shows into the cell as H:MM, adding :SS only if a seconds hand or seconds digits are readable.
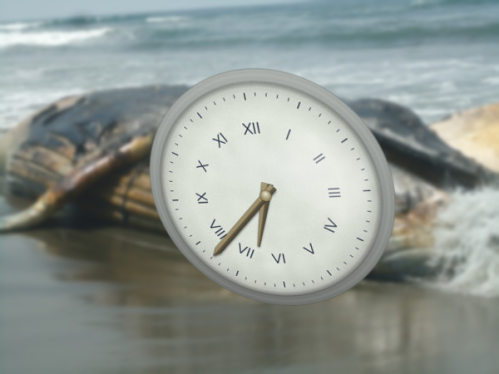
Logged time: 6:38
